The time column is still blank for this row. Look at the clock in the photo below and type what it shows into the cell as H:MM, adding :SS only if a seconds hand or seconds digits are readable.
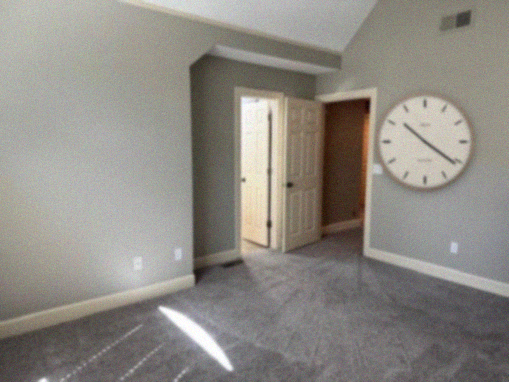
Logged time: 10:21
